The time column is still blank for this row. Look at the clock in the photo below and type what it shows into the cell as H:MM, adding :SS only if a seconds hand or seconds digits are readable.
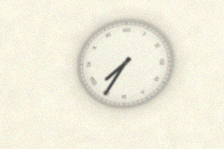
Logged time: 7:35
